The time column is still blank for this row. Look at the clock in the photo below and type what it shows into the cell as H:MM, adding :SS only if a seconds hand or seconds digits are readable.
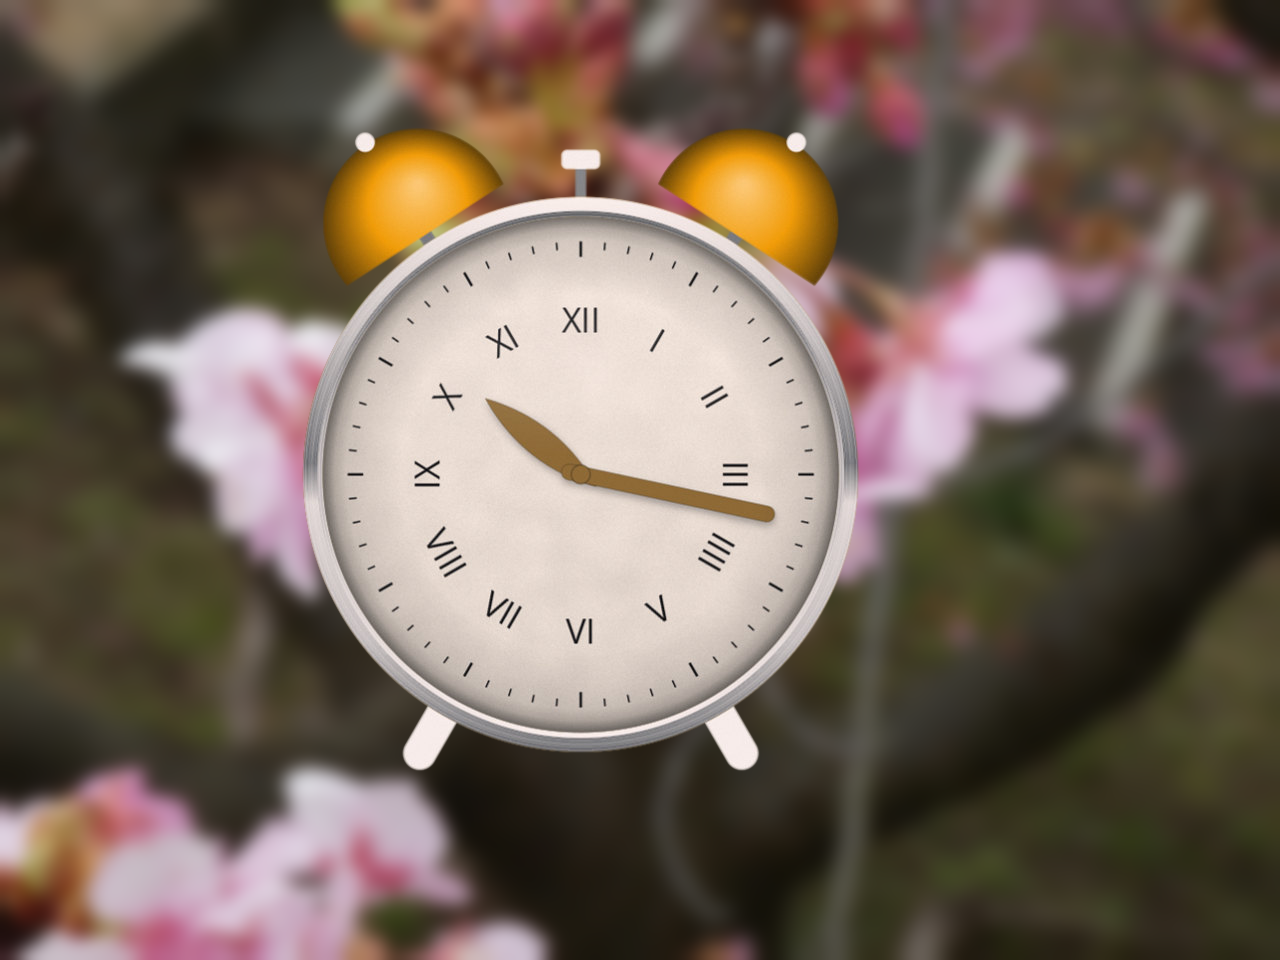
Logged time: 10:17
